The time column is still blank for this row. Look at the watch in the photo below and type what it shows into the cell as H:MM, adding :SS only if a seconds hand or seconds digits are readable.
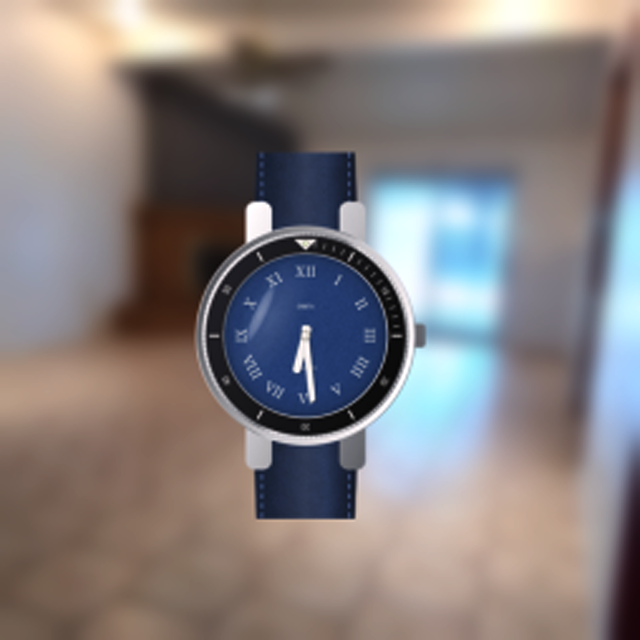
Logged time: 6:29
